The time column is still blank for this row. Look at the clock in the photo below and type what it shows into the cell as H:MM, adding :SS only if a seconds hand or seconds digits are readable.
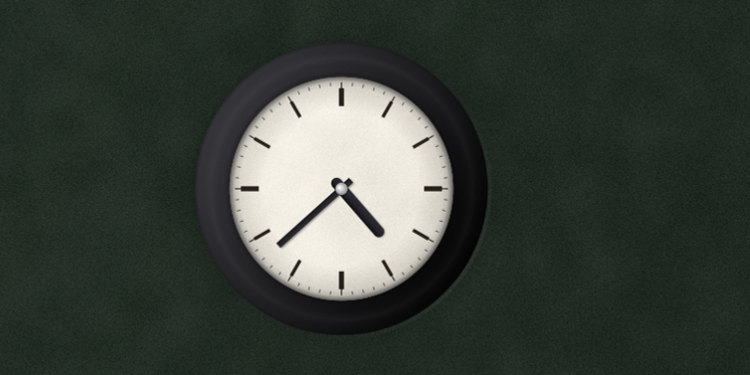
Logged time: 4:38
